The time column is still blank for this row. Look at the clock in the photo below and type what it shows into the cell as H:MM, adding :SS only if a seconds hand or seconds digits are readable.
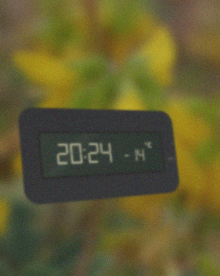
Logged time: 20:24
